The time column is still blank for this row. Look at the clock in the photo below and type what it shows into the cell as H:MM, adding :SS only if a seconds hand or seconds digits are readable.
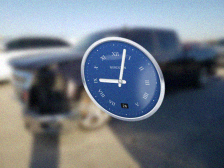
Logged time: 9:03
